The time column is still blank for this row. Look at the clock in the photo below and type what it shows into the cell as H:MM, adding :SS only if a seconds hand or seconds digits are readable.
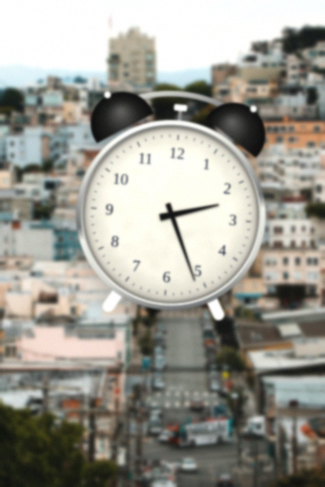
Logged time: 2:26
